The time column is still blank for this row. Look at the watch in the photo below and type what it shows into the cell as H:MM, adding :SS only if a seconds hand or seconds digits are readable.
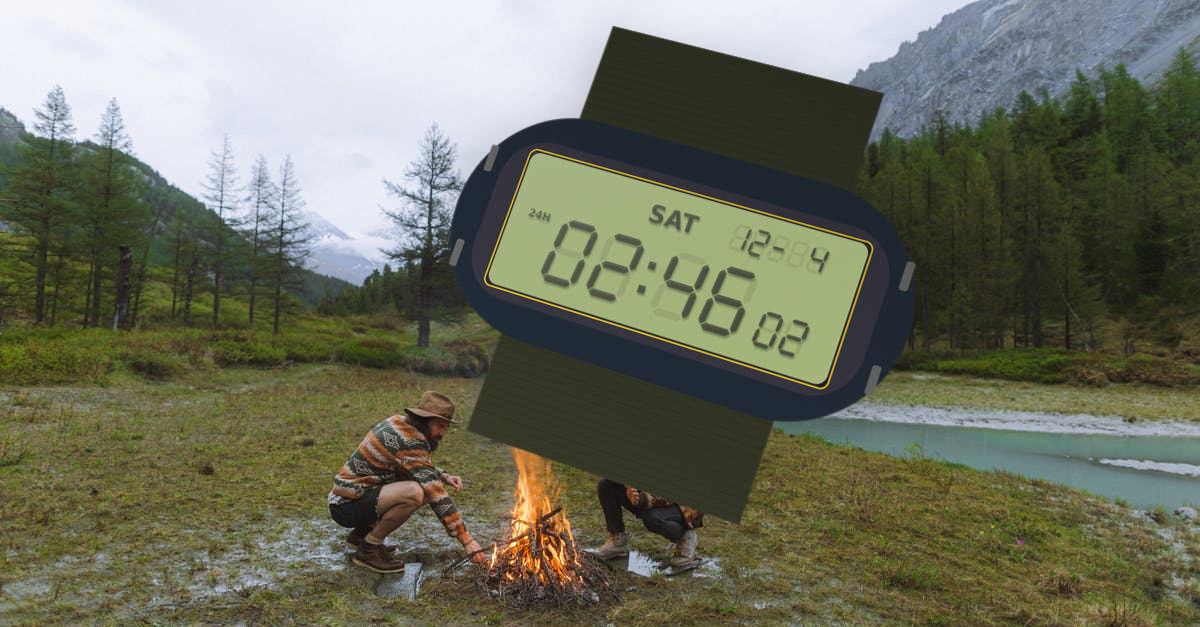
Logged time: 2:46:02
